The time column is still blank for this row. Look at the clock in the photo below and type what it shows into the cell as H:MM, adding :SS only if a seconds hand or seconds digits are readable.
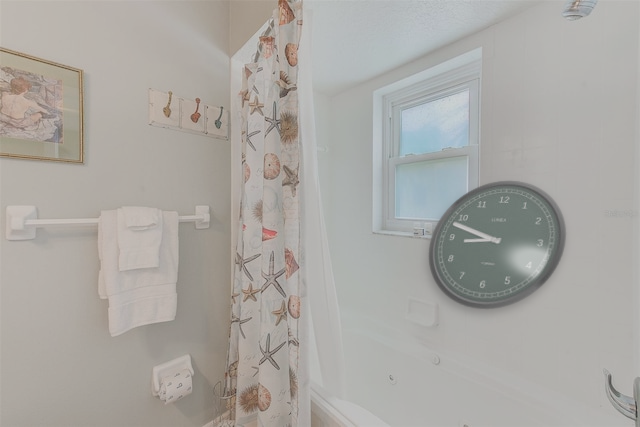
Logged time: 8:48
